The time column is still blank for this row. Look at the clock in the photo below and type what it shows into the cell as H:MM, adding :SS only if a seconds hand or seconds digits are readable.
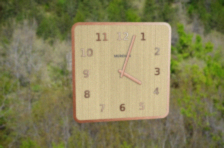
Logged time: 4:03
